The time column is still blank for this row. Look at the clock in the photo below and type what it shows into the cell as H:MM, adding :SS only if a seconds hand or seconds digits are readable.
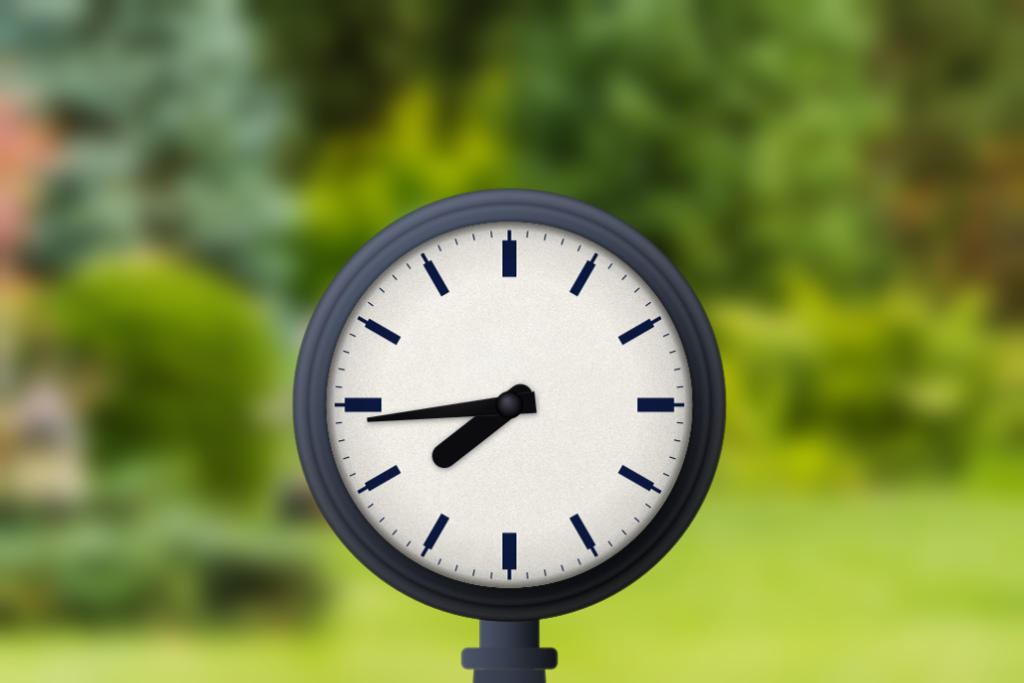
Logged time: 7:44
